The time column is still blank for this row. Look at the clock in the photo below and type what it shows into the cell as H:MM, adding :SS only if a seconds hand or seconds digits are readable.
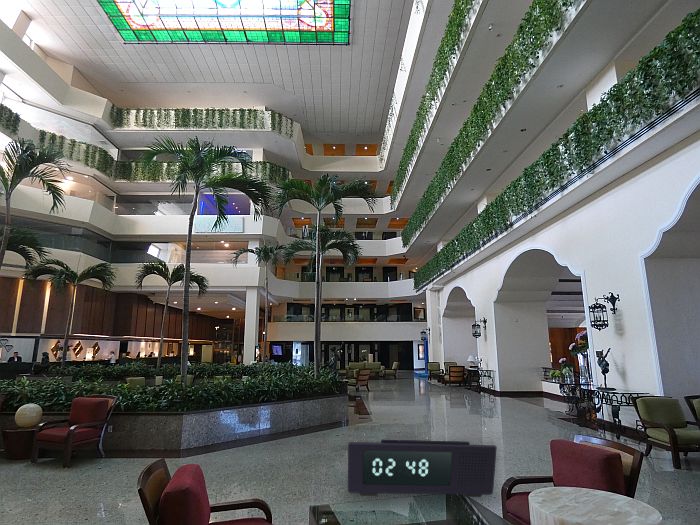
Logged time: 2:48
